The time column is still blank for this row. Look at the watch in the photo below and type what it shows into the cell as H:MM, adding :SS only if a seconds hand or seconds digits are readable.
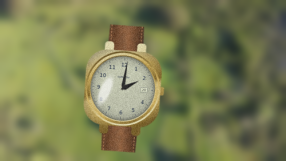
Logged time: 2:01
